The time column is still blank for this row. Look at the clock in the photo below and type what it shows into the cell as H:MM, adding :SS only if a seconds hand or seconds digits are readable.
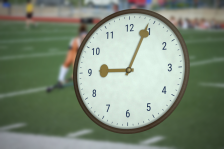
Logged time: 9:04
